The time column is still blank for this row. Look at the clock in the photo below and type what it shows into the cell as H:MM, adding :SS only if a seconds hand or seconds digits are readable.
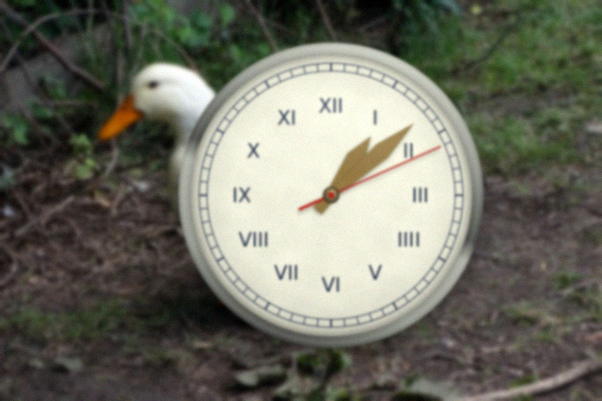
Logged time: 1:08:11
